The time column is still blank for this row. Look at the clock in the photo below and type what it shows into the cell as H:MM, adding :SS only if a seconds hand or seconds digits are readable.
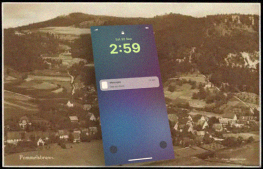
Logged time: 2:59
